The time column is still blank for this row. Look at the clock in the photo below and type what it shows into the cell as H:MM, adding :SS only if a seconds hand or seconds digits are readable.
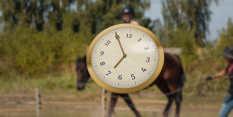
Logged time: 6:55
